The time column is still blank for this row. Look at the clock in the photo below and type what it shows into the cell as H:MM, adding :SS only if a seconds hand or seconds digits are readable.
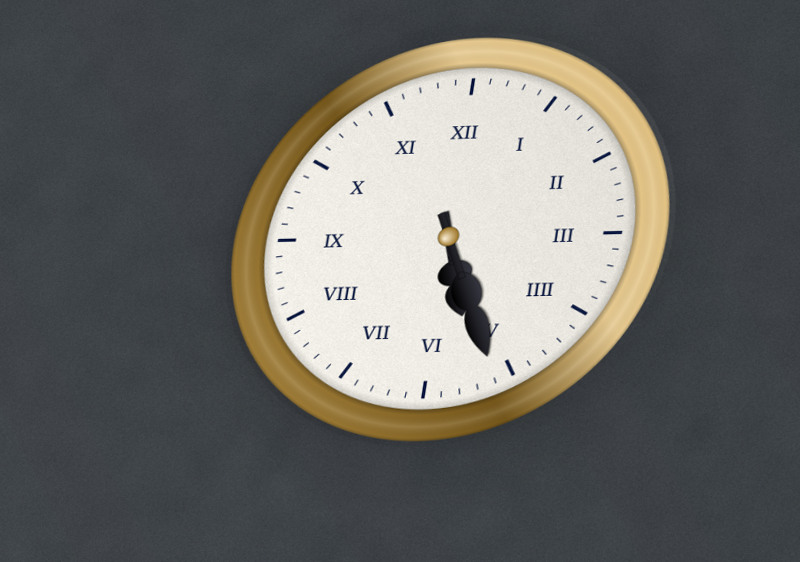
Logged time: 5:26
